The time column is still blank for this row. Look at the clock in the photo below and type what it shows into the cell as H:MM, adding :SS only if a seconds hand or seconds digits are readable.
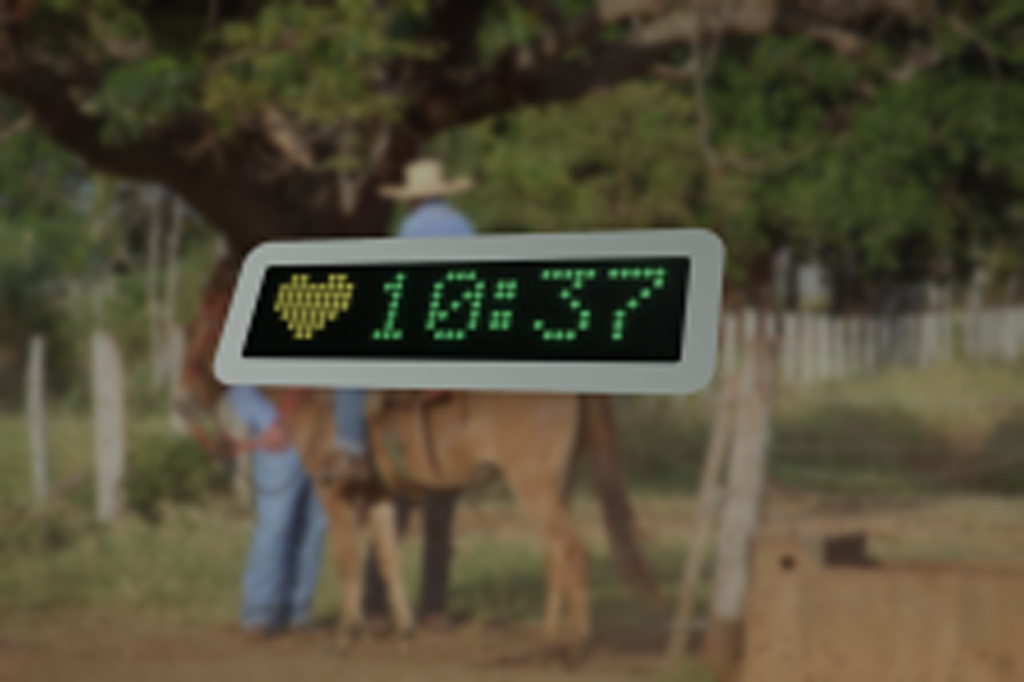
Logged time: 10:37
